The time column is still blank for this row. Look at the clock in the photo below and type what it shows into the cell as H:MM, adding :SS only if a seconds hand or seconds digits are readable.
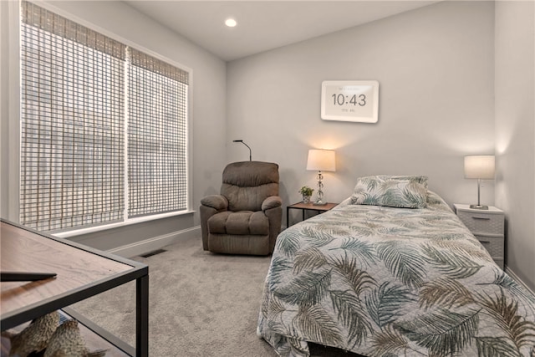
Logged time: 10:43
